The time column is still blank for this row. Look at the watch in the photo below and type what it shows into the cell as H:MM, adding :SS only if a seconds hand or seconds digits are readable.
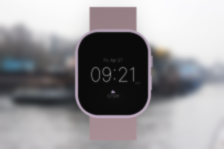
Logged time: 9:21
